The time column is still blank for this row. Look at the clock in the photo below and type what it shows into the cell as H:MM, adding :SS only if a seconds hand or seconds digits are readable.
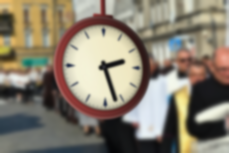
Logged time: 2:27
